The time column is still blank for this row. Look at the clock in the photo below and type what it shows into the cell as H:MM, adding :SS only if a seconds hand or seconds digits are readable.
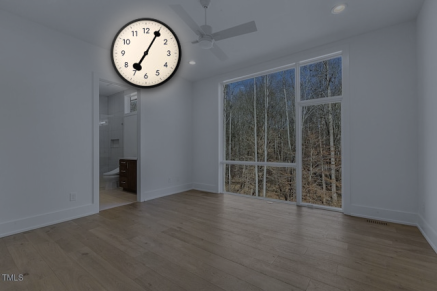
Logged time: 7:05
